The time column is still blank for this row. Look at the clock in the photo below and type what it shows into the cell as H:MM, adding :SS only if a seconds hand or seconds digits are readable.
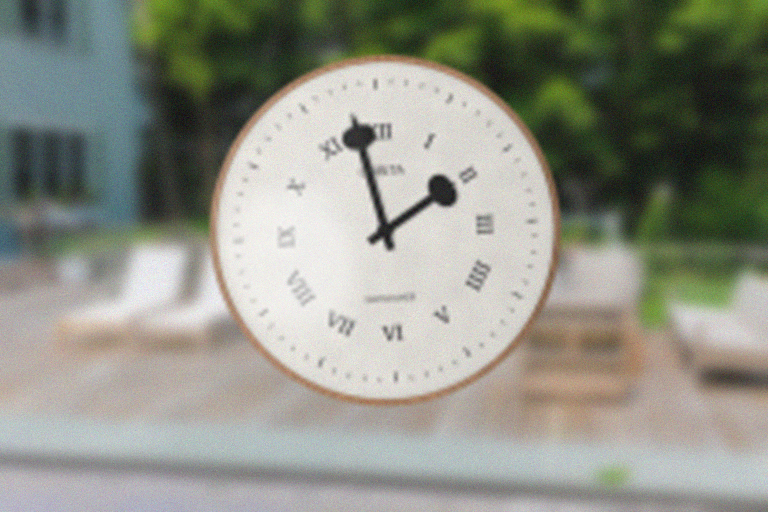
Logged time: 1:58
